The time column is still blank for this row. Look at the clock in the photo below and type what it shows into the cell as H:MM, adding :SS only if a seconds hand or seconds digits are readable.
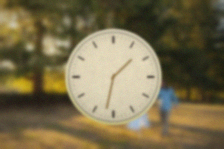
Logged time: 1:32
